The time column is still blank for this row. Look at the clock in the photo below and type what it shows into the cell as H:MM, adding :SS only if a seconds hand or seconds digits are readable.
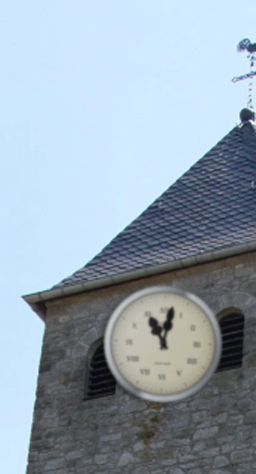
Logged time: 11:02
